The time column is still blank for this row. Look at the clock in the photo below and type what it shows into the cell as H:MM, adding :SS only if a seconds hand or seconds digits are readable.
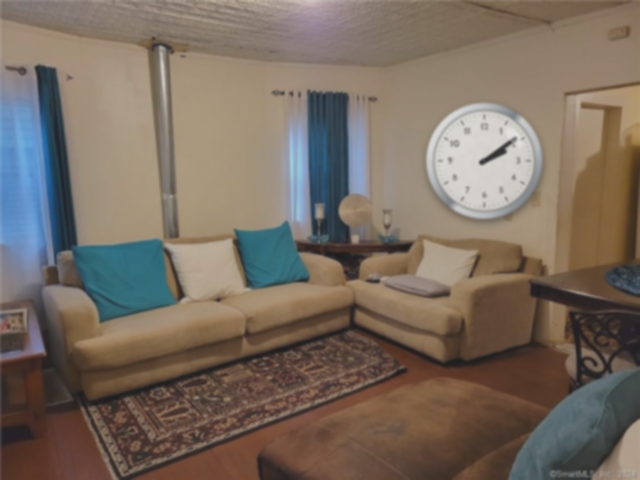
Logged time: 2:09
